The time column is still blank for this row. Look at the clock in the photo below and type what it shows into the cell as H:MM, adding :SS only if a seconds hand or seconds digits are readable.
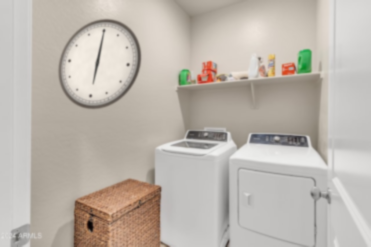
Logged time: 6:00
